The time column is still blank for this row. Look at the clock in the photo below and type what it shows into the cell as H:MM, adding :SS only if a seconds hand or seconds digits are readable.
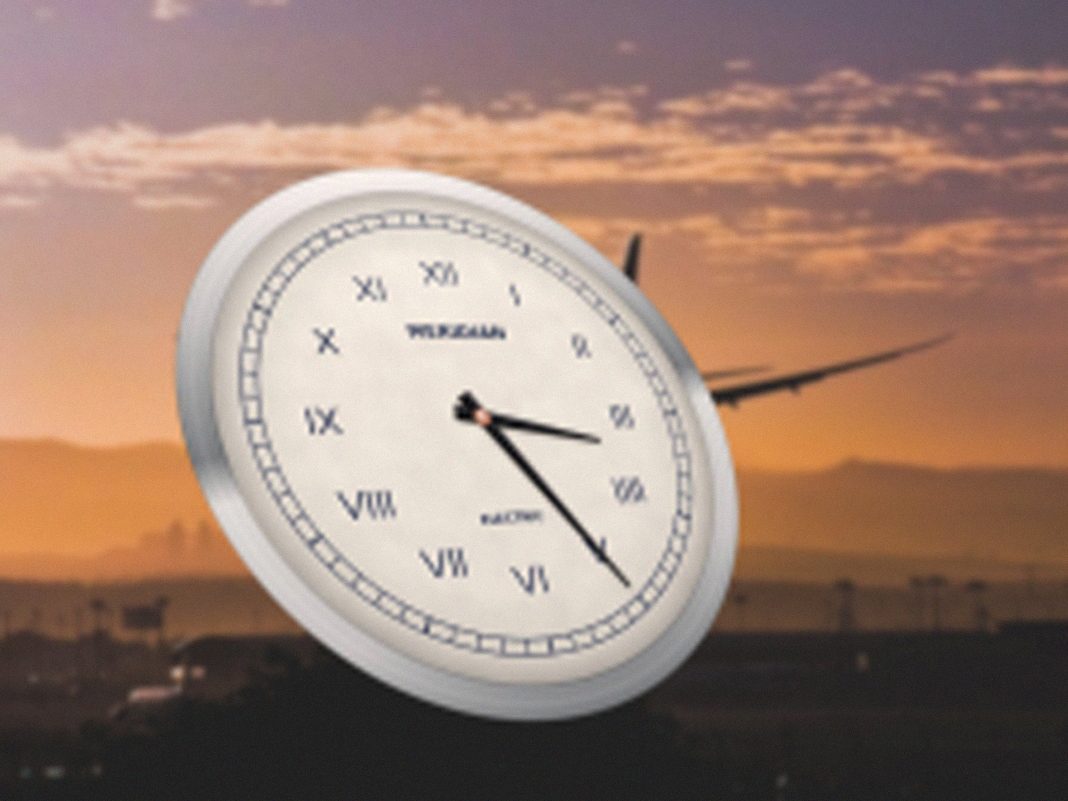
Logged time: 3:25
